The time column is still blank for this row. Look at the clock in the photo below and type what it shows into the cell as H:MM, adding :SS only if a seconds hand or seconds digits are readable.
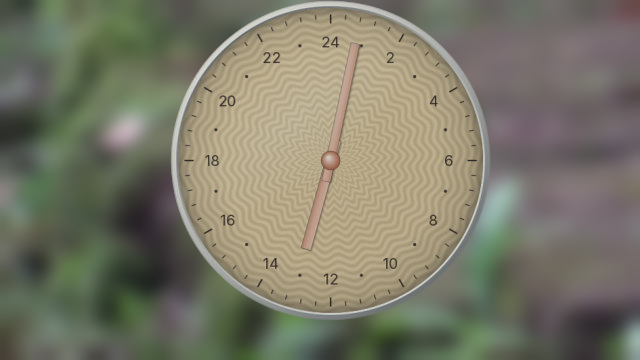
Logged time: 13:02
